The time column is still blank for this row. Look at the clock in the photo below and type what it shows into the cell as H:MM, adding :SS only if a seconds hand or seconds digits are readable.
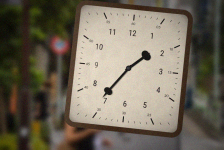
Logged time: 1:36
